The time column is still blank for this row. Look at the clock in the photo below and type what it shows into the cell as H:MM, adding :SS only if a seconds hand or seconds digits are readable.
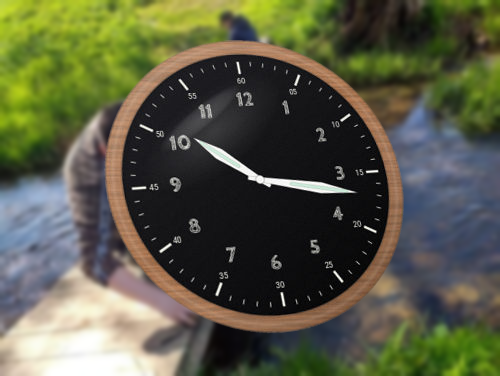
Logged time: 10:17
